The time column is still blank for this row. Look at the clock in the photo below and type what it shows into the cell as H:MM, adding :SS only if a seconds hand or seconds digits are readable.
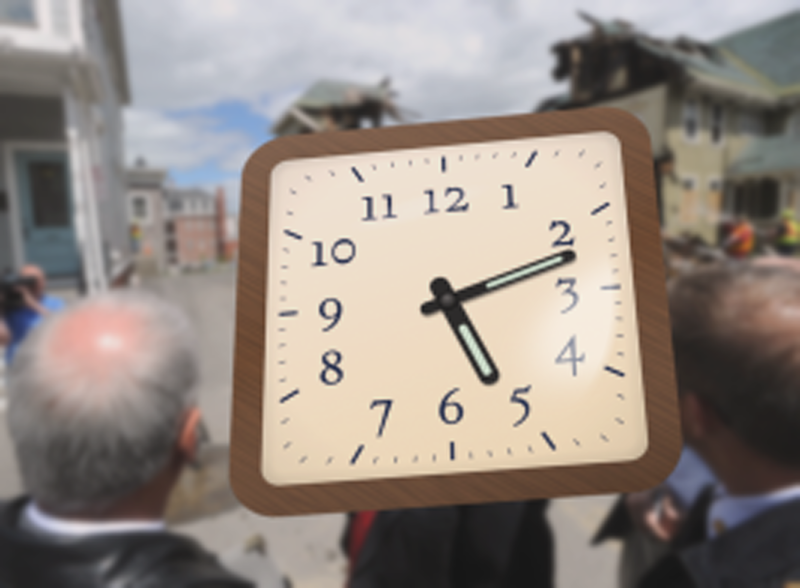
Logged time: 5:12
